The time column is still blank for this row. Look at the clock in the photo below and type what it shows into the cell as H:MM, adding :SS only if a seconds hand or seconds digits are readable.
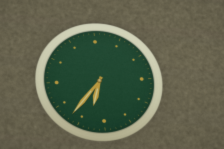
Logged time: 6:37
